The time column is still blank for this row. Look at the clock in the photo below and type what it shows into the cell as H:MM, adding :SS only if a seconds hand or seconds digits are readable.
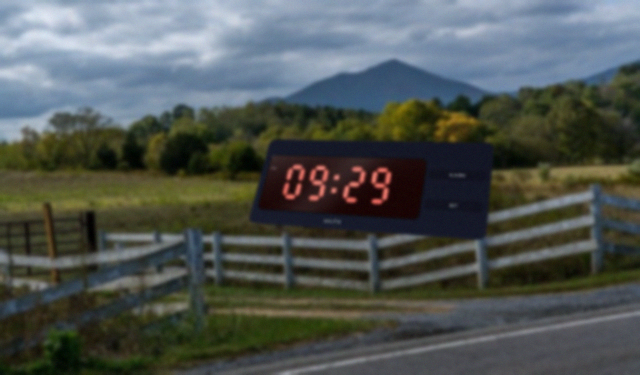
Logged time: 9:29
